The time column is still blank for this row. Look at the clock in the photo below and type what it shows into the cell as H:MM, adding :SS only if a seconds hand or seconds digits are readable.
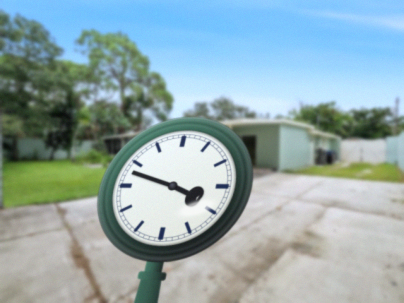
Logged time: 3:48
